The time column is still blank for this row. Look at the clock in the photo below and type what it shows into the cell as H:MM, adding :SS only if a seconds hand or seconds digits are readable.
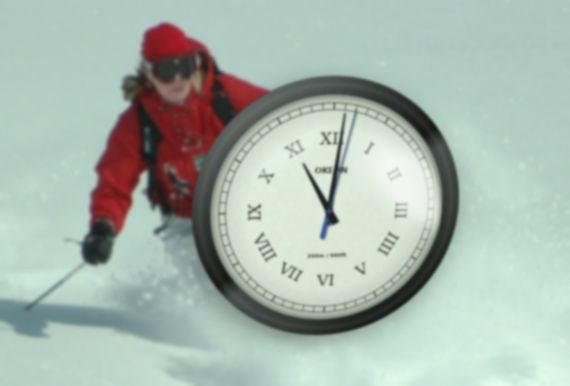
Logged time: 11:01:02
